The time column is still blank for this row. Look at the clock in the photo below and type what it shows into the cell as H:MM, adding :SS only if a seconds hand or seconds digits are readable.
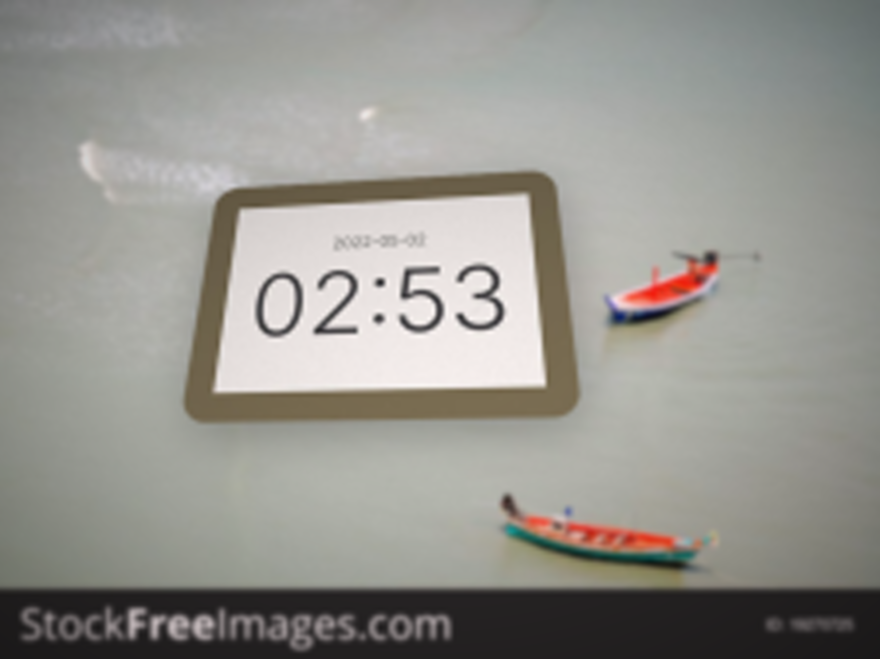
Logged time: 2:53
